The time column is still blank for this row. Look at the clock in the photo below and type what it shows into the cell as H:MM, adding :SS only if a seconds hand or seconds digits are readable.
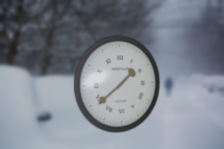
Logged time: 1:39
